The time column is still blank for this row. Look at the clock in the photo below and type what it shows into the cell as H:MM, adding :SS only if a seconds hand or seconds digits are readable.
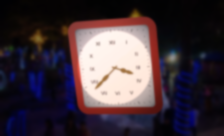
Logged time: 3:38
